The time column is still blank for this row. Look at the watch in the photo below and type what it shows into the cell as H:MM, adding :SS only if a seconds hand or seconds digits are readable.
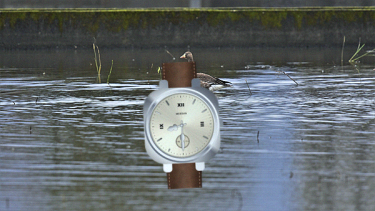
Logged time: 8:30
